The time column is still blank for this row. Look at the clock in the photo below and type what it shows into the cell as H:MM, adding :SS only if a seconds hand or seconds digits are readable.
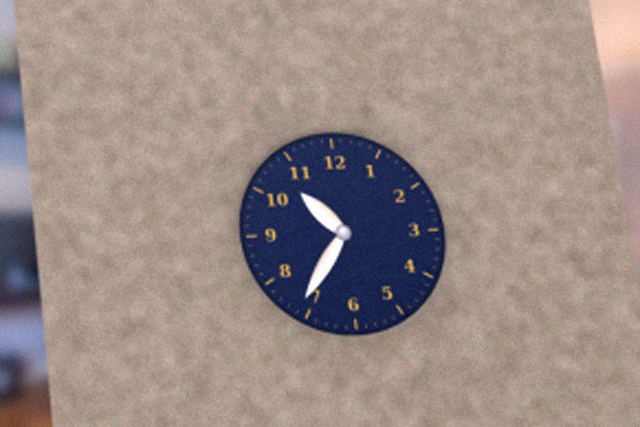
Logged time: 10:36
